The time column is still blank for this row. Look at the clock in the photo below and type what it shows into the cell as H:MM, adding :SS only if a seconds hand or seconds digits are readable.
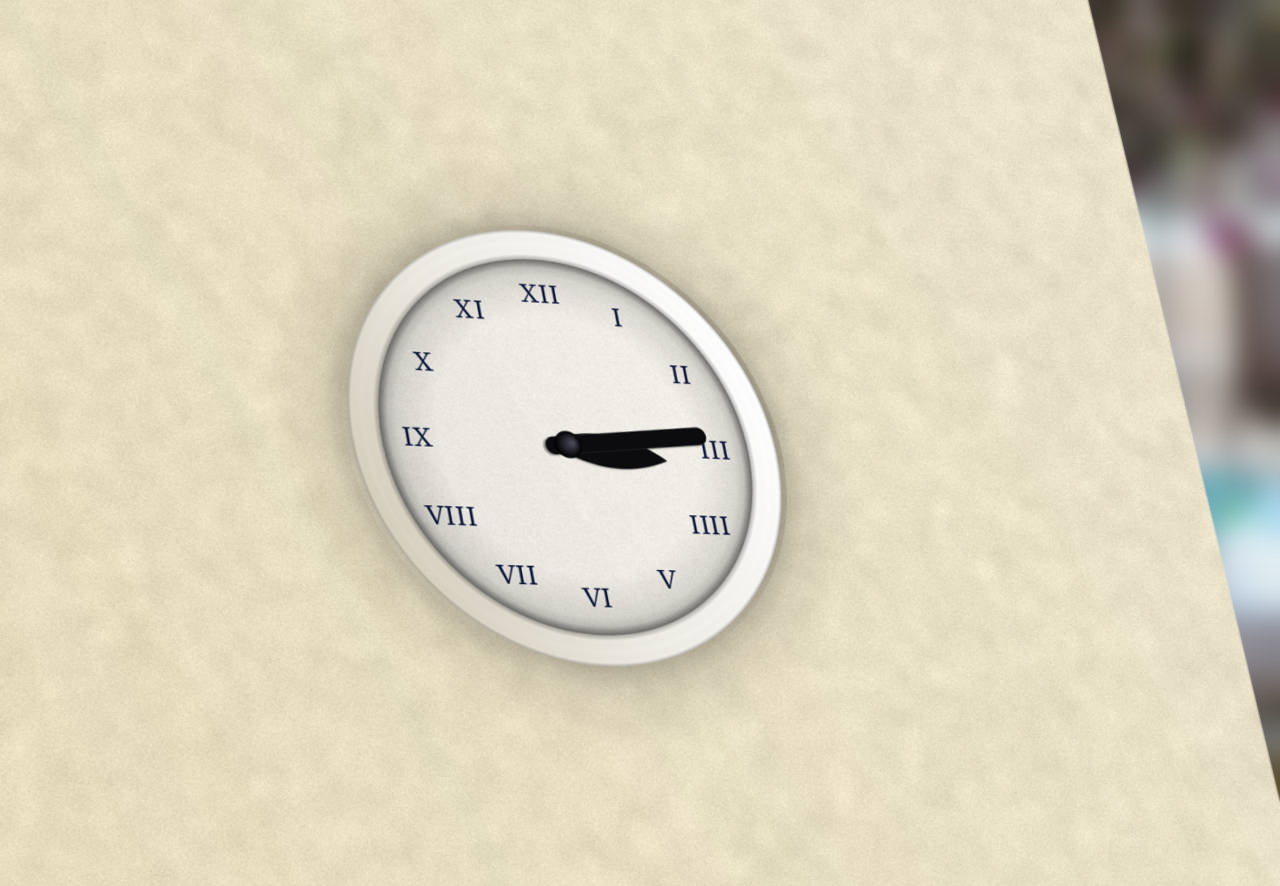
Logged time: 3:14
